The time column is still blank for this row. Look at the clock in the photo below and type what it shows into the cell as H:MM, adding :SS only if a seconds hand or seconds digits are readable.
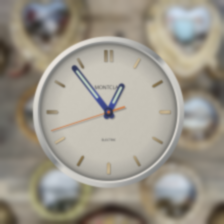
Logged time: 12:53:42
